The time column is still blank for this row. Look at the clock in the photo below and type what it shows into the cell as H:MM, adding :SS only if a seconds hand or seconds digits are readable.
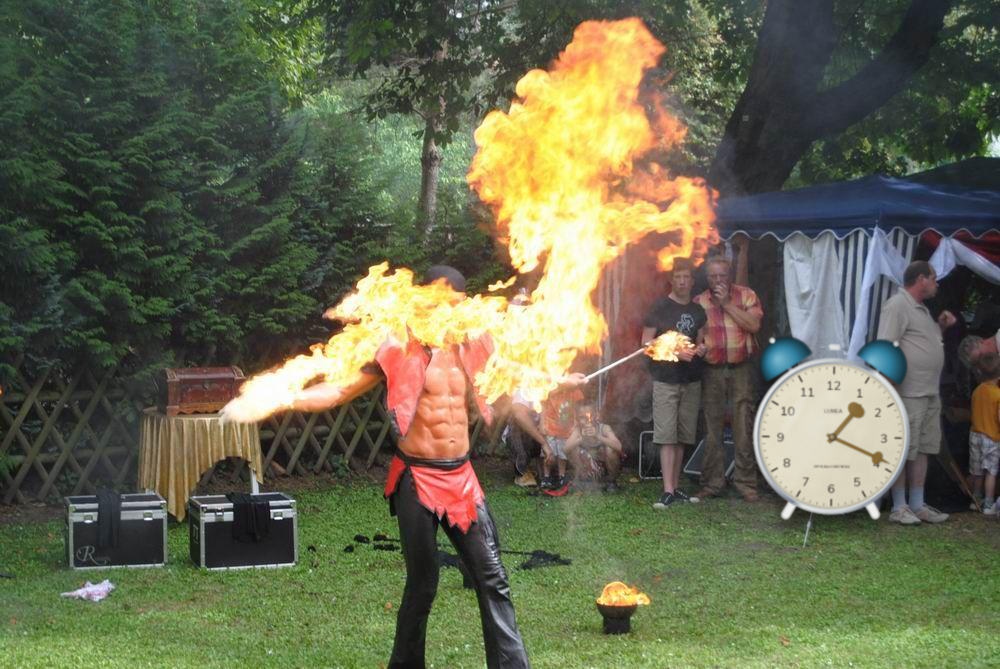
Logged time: 1:19
